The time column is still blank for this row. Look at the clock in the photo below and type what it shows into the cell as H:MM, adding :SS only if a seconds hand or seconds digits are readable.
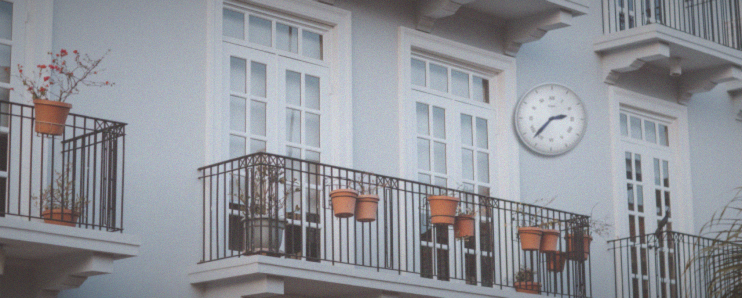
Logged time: 2:37
